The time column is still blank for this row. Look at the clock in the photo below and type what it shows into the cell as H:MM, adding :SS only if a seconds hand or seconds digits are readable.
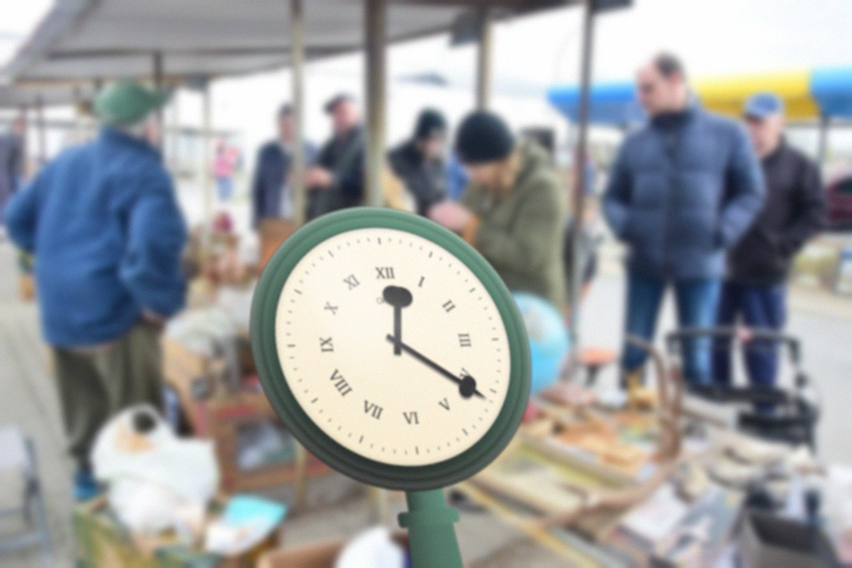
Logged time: 12:21
